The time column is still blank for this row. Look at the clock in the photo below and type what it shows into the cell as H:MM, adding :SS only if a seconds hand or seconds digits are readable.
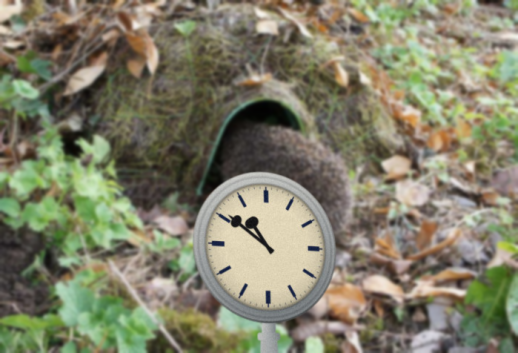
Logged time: 10:51
